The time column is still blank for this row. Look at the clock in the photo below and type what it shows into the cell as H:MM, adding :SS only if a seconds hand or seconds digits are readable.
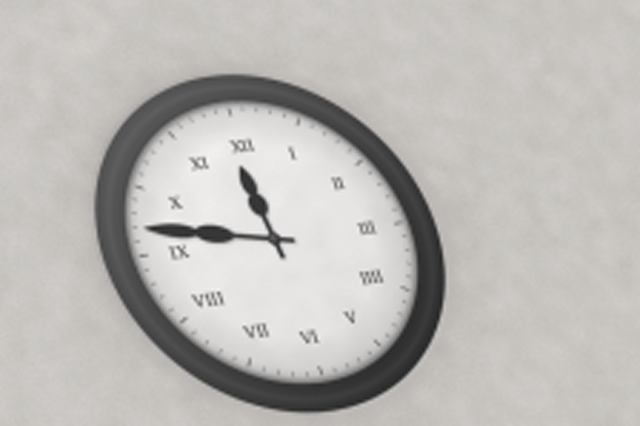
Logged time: 11:47
